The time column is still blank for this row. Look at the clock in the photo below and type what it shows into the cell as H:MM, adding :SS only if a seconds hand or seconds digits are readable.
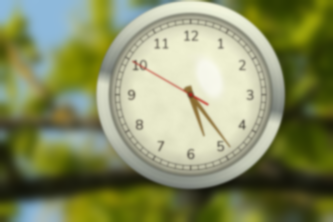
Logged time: 5:23:50
